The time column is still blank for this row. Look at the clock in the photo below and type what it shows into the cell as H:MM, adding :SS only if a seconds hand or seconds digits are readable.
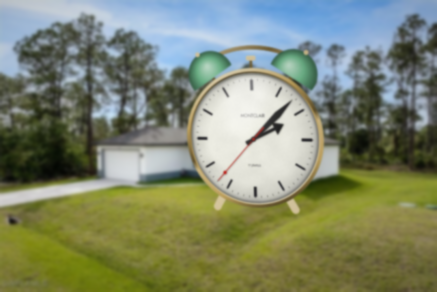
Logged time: 2:07:37
